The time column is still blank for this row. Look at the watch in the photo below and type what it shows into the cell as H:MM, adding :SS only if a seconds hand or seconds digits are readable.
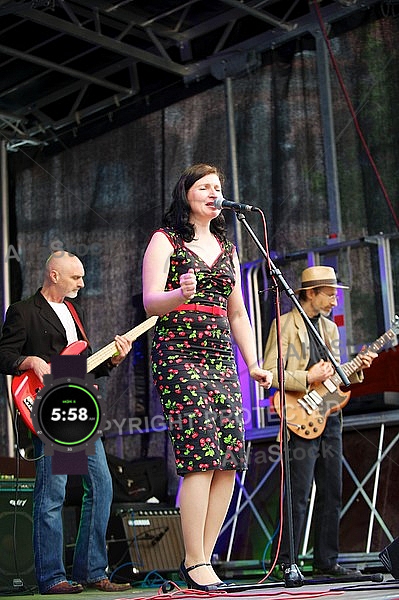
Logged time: 5:58
